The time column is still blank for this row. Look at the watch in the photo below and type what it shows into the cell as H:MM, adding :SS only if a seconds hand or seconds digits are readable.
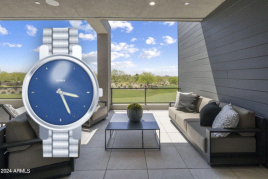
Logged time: 3:26
